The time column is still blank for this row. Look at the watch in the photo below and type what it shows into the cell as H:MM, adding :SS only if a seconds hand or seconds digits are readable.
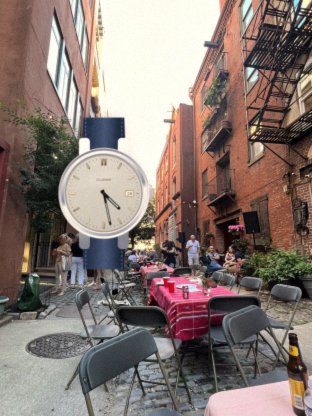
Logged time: 4:28
